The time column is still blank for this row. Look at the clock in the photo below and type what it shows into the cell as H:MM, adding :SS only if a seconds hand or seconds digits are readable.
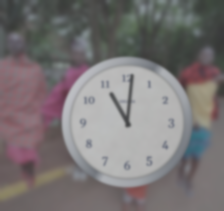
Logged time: 11:01
